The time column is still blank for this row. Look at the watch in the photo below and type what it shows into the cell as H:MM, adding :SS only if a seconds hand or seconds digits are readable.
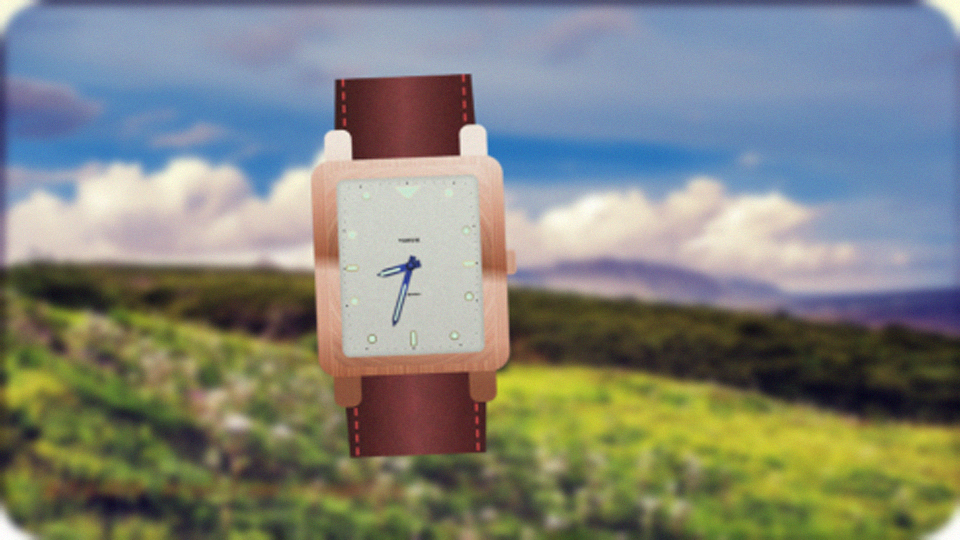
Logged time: 8:33
